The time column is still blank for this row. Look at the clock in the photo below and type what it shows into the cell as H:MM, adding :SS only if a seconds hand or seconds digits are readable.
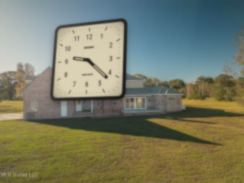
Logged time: 9:22
